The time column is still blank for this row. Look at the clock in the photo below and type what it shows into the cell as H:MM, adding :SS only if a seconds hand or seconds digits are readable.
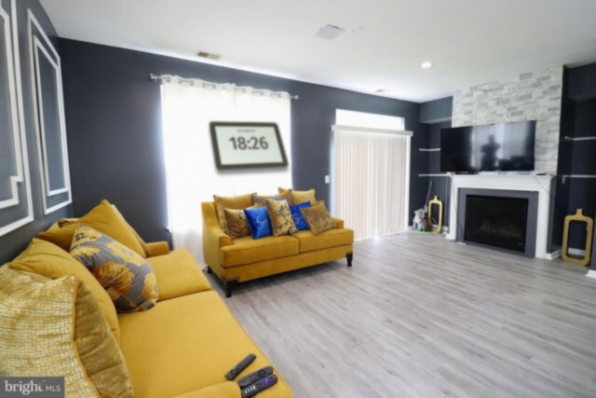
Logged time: 18:26
